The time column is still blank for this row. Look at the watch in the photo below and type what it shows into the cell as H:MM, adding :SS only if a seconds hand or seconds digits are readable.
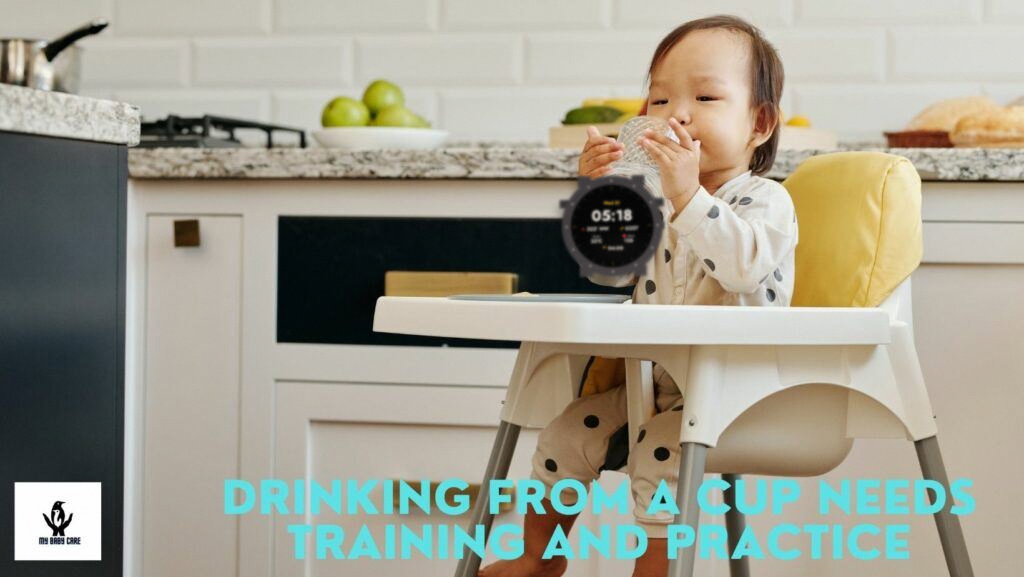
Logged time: 5:18
